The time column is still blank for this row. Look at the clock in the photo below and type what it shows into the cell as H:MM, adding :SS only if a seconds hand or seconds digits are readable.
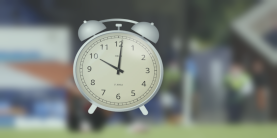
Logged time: 10:01
